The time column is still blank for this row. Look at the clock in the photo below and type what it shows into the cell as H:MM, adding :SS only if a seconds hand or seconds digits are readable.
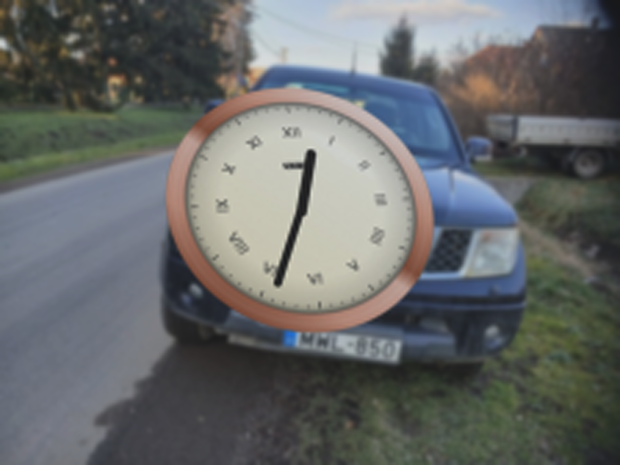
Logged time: 12:34
